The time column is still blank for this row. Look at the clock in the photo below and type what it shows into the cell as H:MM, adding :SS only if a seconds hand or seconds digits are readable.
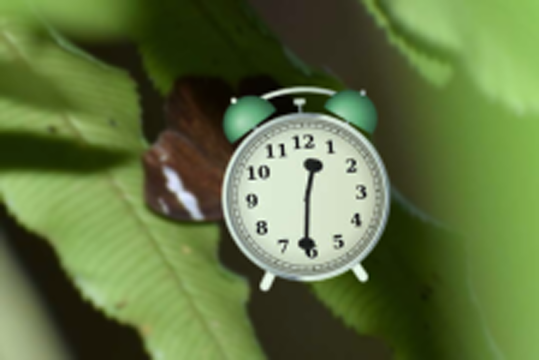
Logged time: 12:31
